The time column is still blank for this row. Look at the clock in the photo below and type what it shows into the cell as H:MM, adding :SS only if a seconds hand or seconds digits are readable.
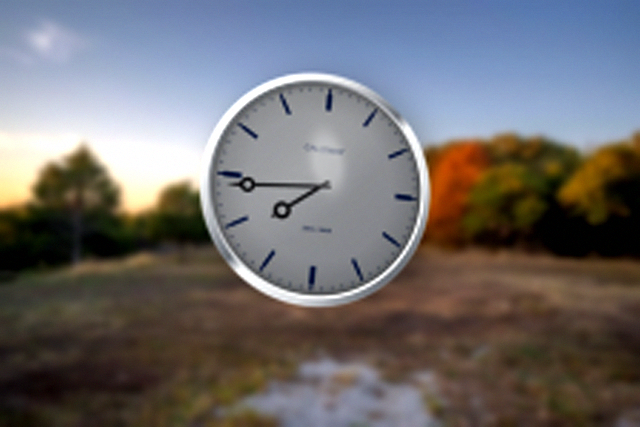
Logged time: 7:44
